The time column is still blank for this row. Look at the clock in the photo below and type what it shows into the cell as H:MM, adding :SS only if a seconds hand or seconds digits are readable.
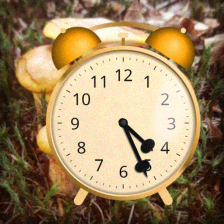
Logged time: 4:26
